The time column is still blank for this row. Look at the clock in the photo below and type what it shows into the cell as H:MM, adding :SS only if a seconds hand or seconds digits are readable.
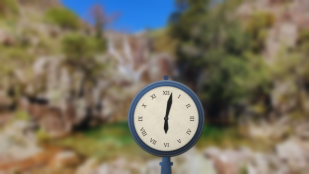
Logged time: 6:02
